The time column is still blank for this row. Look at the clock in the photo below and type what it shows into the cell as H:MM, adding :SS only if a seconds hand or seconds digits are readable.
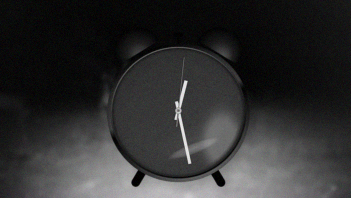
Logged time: 12:28:01
